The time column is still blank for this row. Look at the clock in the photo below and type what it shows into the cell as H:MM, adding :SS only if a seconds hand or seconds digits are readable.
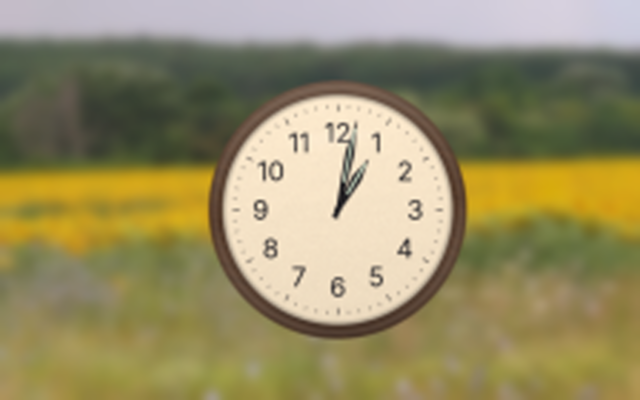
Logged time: 1:02
